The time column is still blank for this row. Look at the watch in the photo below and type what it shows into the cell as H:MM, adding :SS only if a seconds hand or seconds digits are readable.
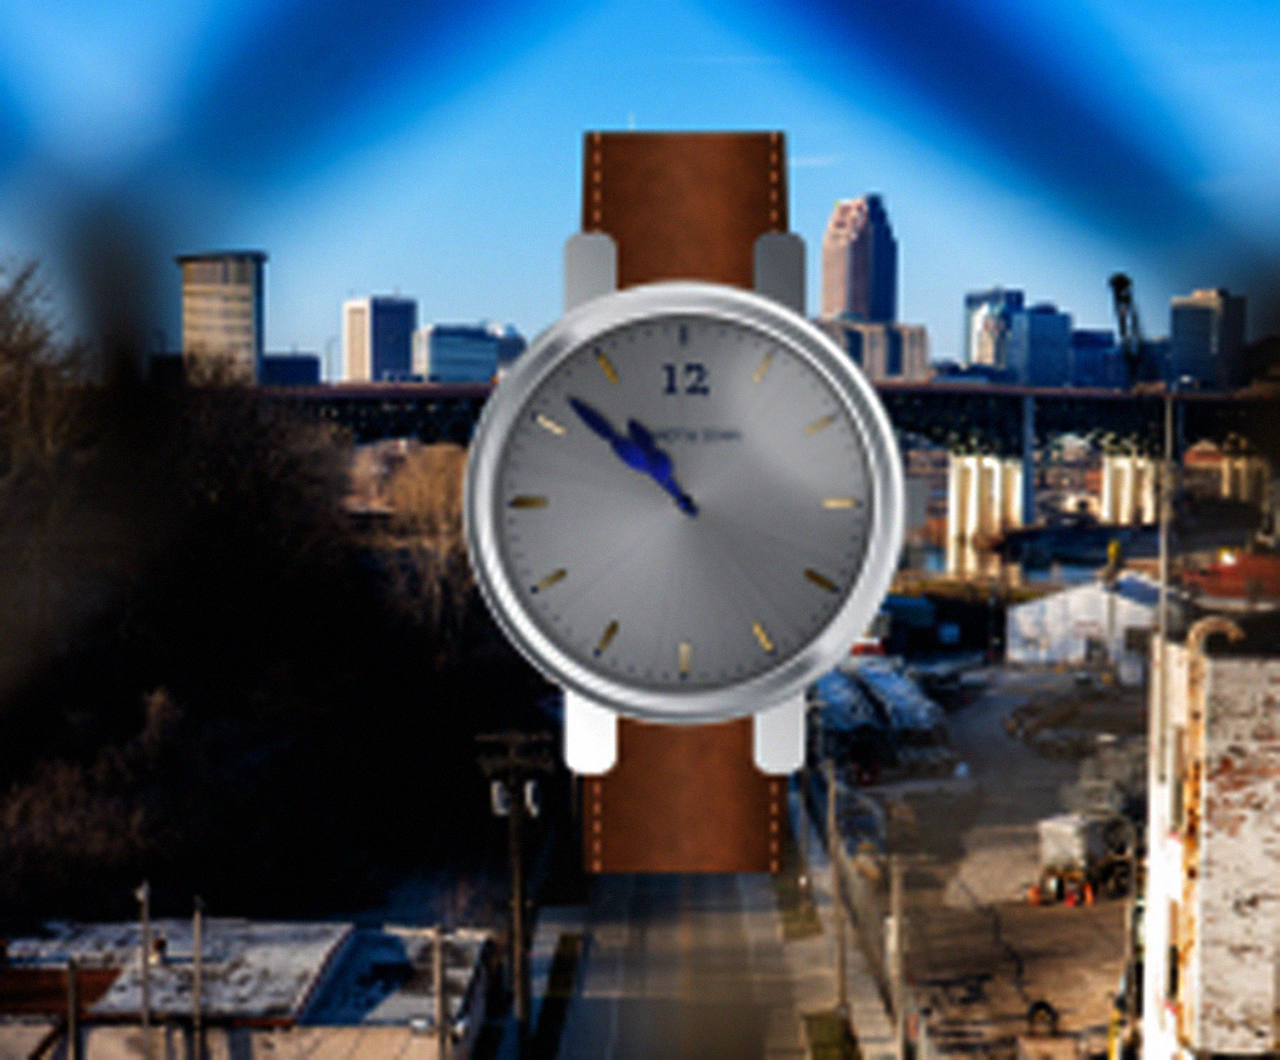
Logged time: 10:52
